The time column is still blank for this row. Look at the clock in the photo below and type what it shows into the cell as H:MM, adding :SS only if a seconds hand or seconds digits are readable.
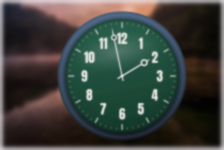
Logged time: 1:58
